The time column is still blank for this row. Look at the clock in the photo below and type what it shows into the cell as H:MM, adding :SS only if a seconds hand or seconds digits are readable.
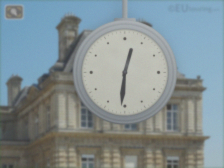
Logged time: 12:31
